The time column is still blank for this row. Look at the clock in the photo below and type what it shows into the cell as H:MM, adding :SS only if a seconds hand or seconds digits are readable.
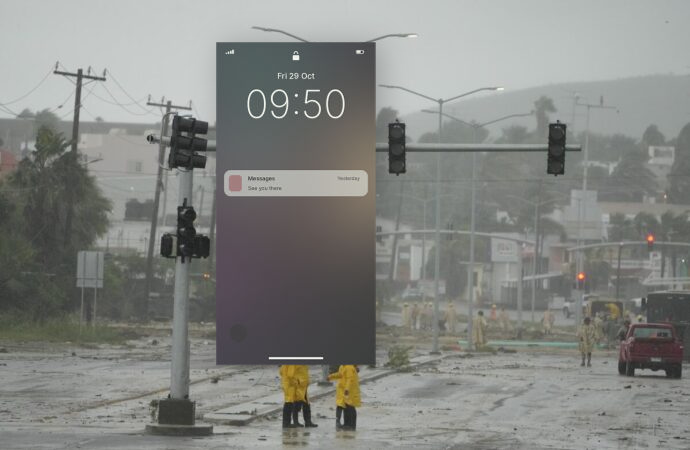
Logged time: 9:50
